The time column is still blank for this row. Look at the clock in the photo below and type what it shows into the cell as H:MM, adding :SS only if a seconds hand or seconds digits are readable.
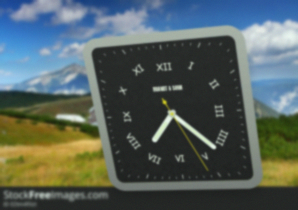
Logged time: 7:22:26
